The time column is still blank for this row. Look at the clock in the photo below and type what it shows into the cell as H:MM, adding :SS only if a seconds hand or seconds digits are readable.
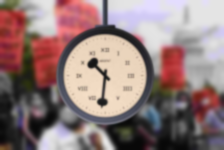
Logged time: 10:31
